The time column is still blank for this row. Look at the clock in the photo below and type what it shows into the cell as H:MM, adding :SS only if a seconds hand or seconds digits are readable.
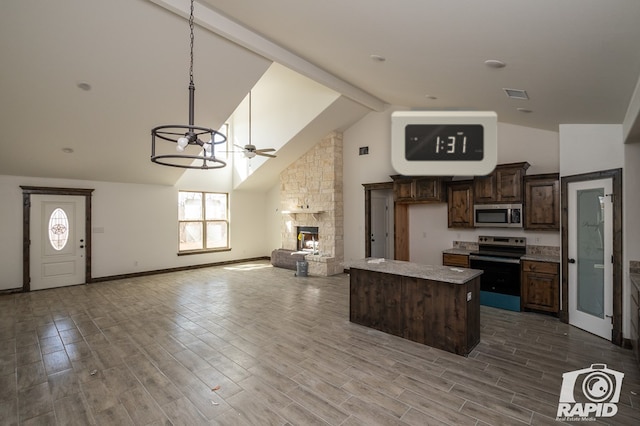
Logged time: 1:31
